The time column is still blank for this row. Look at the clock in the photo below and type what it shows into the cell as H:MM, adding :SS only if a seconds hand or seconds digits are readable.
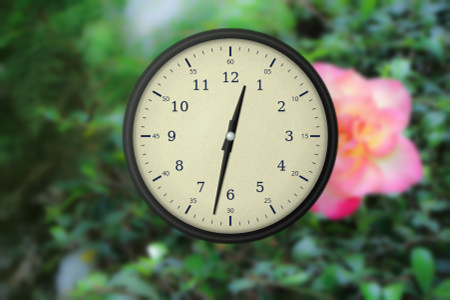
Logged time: 12:32
